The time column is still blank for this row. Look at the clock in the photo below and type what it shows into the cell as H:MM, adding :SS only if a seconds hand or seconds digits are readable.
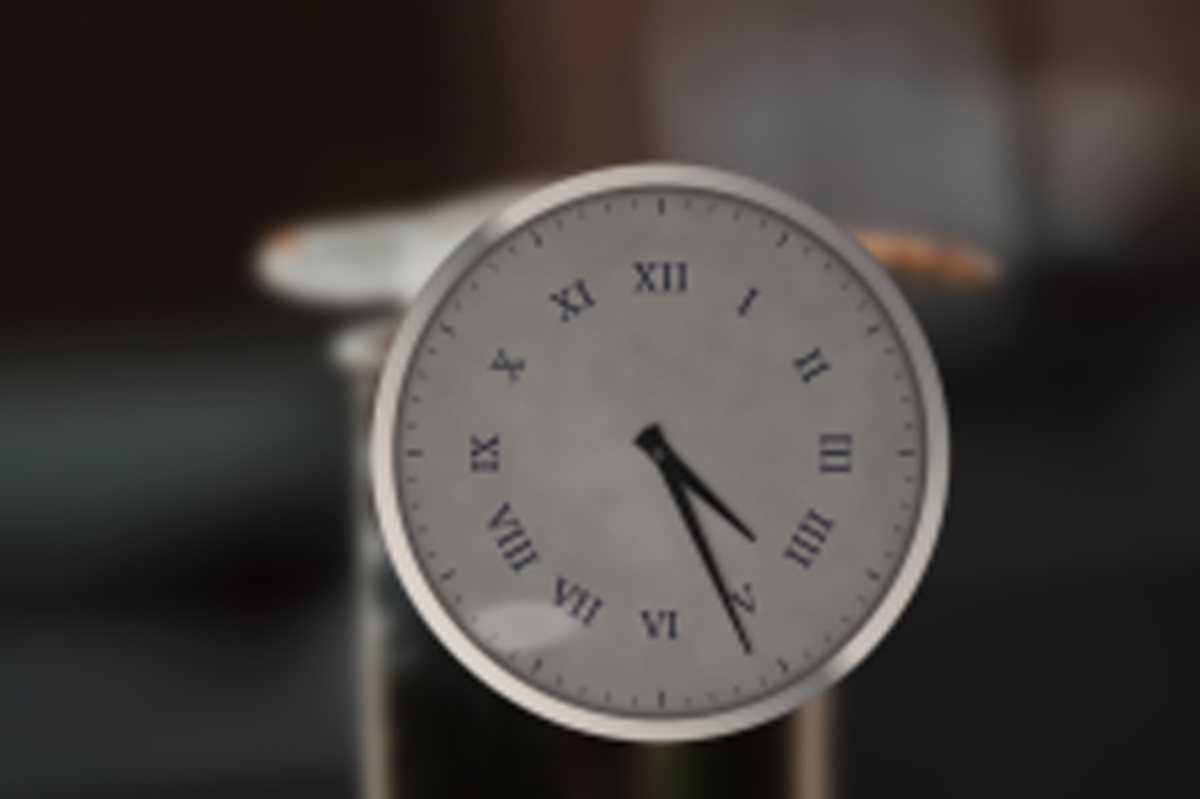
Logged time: 4:26
